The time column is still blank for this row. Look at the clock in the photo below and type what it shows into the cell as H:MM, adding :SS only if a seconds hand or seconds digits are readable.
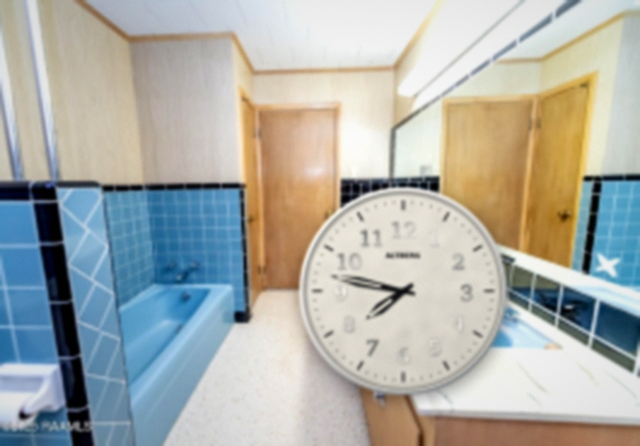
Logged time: 7:47
